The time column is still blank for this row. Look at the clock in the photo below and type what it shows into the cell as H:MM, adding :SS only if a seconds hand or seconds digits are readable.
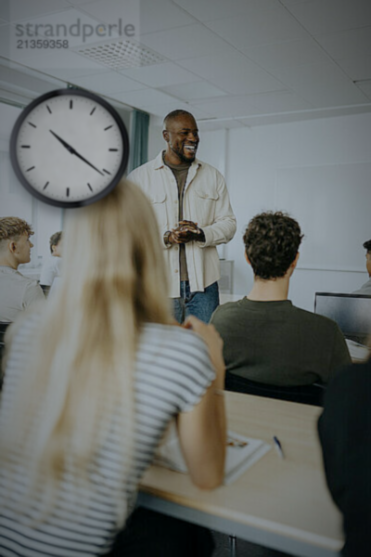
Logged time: 10:21
